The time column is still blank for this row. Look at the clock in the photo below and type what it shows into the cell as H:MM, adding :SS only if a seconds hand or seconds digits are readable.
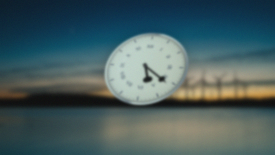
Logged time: 5:21
